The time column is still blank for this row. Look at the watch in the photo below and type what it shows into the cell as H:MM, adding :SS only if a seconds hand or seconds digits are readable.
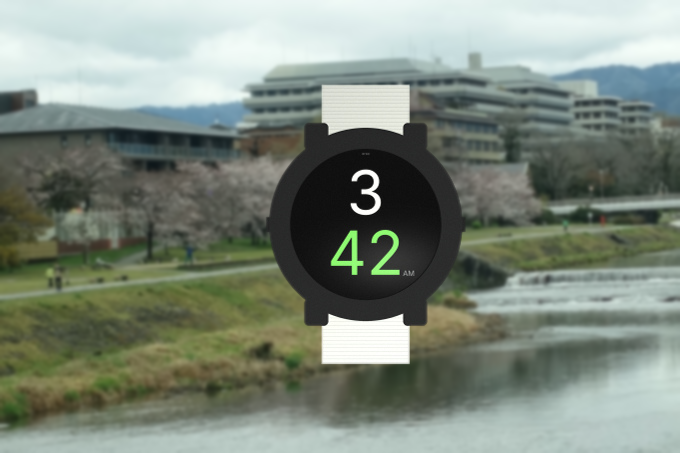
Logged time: 3:42
